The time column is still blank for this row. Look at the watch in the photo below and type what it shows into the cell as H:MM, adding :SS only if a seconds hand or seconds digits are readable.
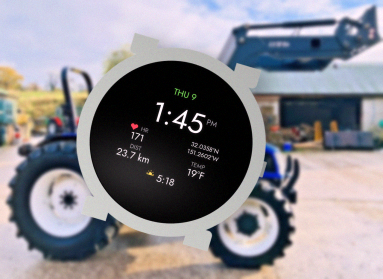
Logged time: 1:45
